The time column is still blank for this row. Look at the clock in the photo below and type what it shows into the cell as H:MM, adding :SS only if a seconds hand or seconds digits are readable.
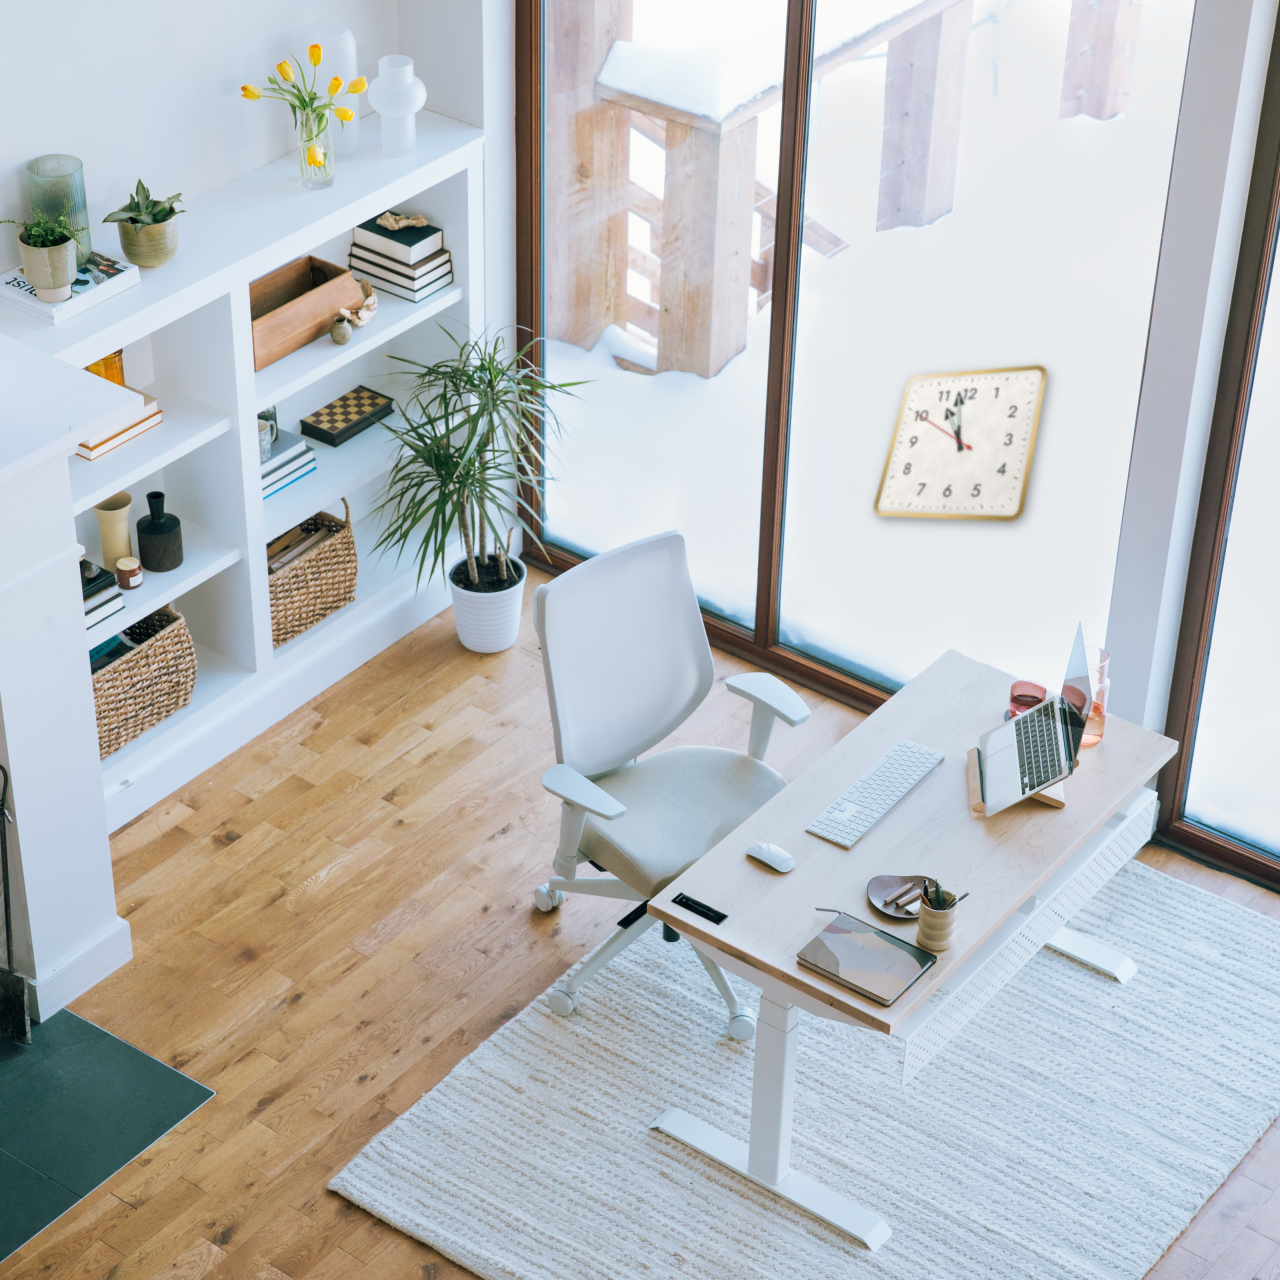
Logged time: 10:57:50
